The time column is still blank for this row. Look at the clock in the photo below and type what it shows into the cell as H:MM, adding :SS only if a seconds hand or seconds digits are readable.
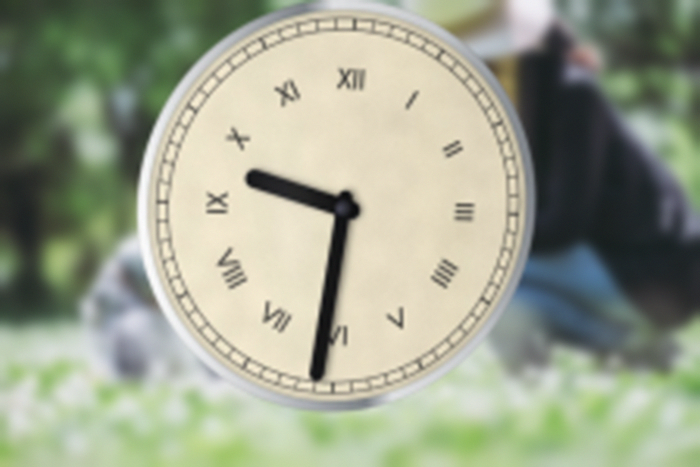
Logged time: 9:31
